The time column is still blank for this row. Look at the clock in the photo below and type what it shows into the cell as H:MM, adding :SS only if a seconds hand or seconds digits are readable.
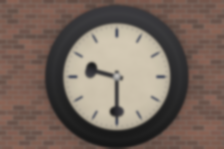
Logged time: 9:30
